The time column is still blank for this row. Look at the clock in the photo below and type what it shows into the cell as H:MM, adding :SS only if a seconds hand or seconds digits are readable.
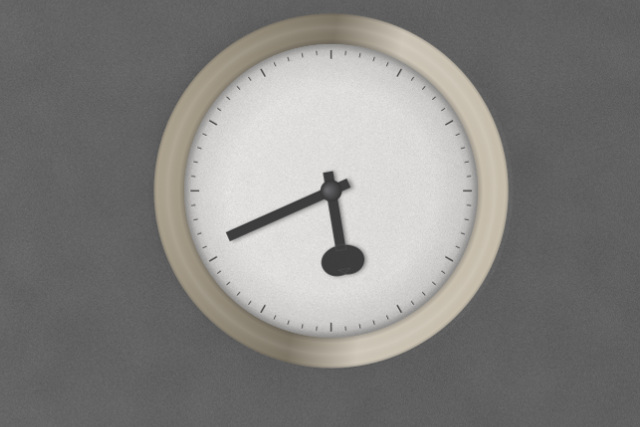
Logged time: 5:41
